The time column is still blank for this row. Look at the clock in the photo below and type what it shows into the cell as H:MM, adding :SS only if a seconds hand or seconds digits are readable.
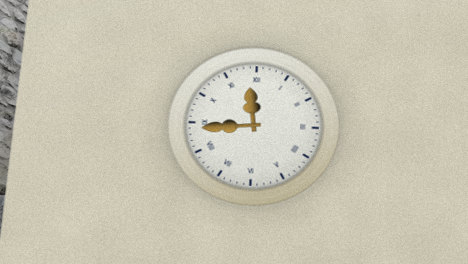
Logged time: 11:44
